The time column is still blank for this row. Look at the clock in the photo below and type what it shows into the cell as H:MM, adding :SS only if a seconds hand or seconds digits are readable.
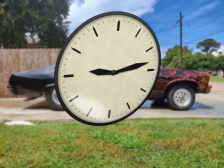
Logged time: 9:13
